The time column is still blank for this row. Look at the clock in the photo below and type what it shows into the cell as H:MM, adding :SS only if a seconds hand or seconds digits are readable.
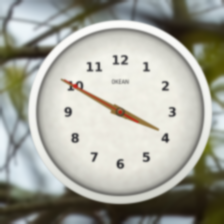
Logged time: 3:49:50
